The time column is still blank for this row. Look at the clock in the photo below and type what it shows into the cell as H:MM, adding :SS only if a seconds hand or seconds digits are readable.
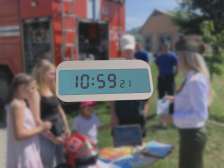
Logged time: 10:59:21
